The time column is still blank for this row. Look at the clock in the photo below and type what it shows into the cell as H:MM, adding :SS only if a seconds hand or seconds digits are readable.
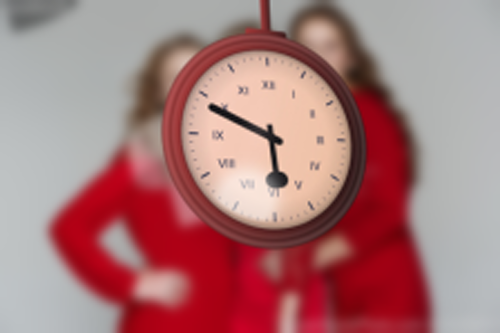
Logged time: 5:49
